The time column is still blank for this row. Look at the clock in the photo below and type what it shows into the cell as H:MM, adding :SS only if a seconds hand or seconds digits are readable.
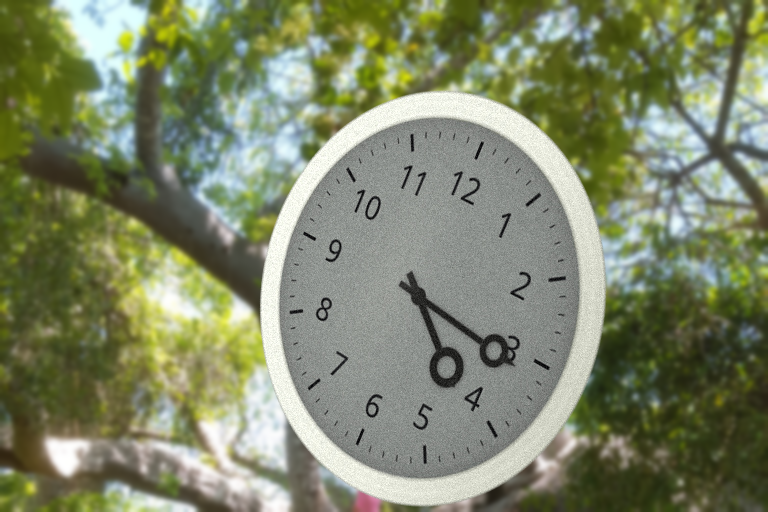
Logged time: 4:16
